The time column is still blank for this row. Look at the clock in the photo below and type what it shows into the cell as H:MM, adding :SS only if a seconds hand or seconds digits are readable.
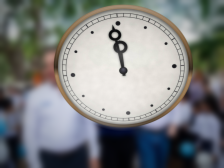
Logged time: 11:59
